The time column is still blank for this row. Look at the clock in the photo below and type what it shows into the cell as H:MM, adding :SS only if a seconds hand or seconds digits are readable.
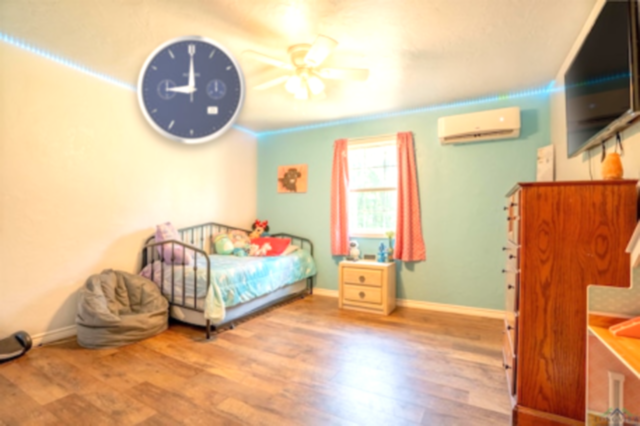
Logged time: 9:00
